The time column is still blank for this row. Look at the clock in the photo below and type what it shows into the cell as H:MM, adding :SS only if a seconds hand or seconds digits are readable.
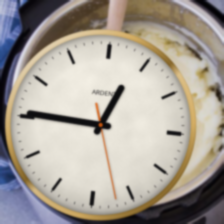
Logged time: 12:45:27
